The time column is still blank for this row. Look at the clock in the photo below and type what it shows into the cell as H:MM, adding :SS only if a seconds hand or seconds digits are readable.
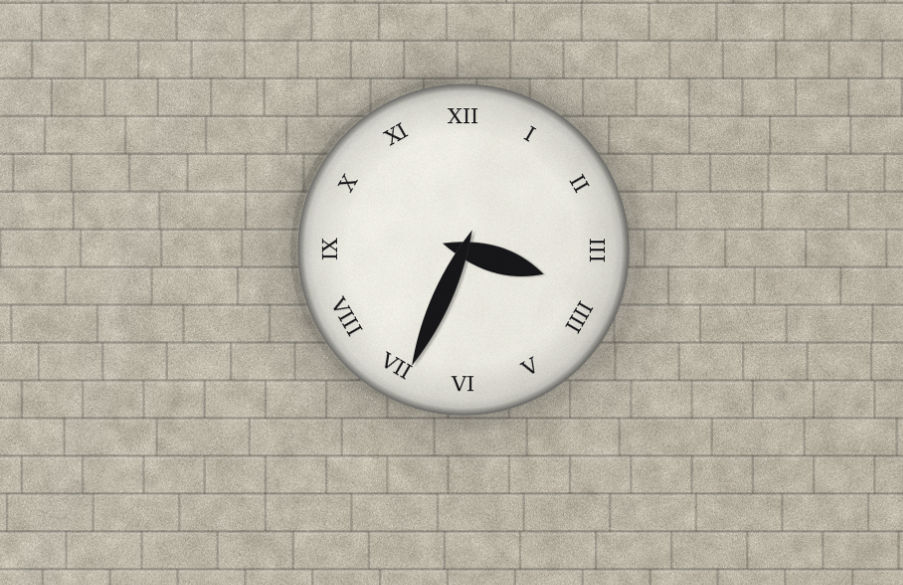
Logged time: 3:34
